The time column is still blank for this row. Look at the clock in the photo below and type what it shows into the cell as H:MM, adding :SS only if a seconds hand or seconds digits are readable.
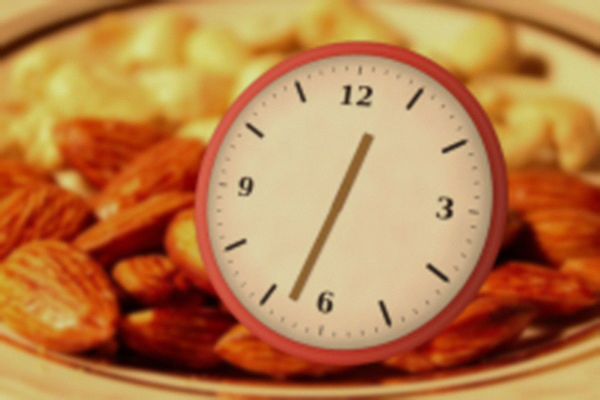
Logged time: 12:33
